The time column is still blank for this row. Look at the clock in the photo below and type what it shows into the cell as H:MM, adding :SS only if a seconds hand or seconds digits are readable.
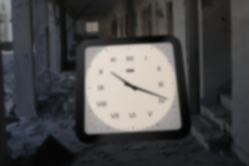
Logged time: 10:19
